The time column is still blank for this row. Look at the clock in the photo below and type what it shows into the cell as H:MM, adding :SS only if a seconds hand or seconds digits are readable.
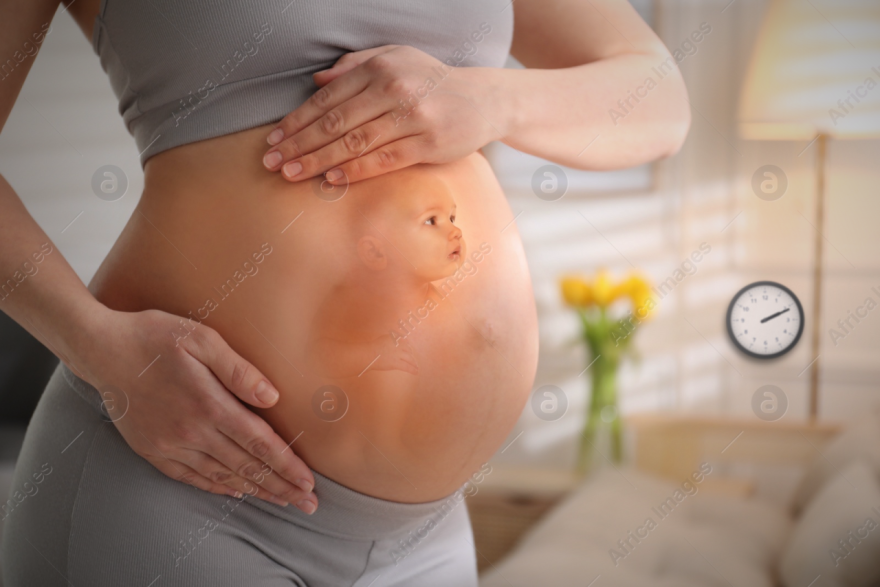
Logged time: 2:11
